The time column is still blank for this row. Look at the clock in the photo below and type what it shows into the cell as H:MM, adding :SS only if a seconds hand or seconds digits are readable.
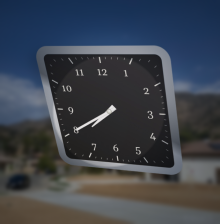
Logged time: 7:40
